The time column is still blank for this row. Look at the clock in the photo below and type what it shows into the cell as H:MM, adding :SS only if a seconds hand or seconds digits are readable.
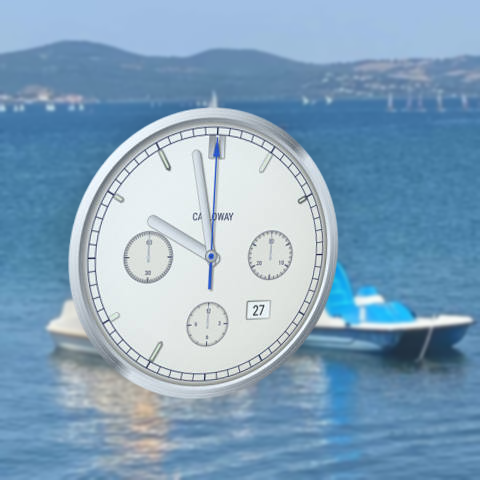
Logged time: 9:58
